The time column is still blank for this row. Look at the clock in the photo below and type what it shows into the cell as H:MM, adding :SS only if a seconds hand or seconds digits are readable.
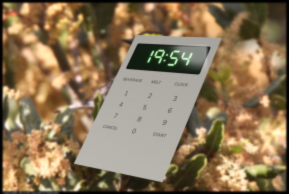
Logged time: 19:54
